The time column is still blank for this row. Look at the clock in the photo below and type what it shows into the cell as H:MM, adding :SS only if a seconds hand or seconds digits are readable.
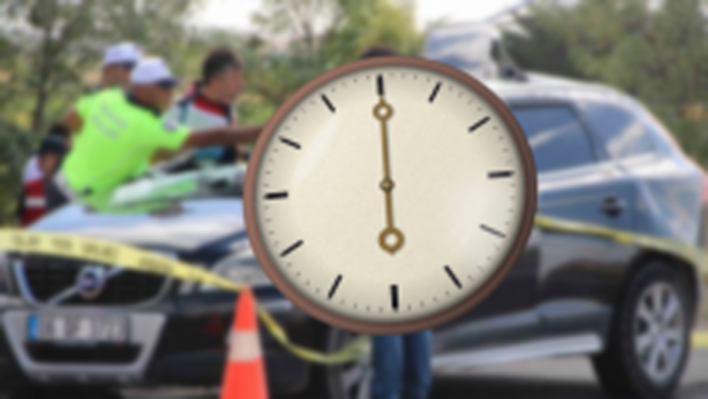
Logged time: 6:00
